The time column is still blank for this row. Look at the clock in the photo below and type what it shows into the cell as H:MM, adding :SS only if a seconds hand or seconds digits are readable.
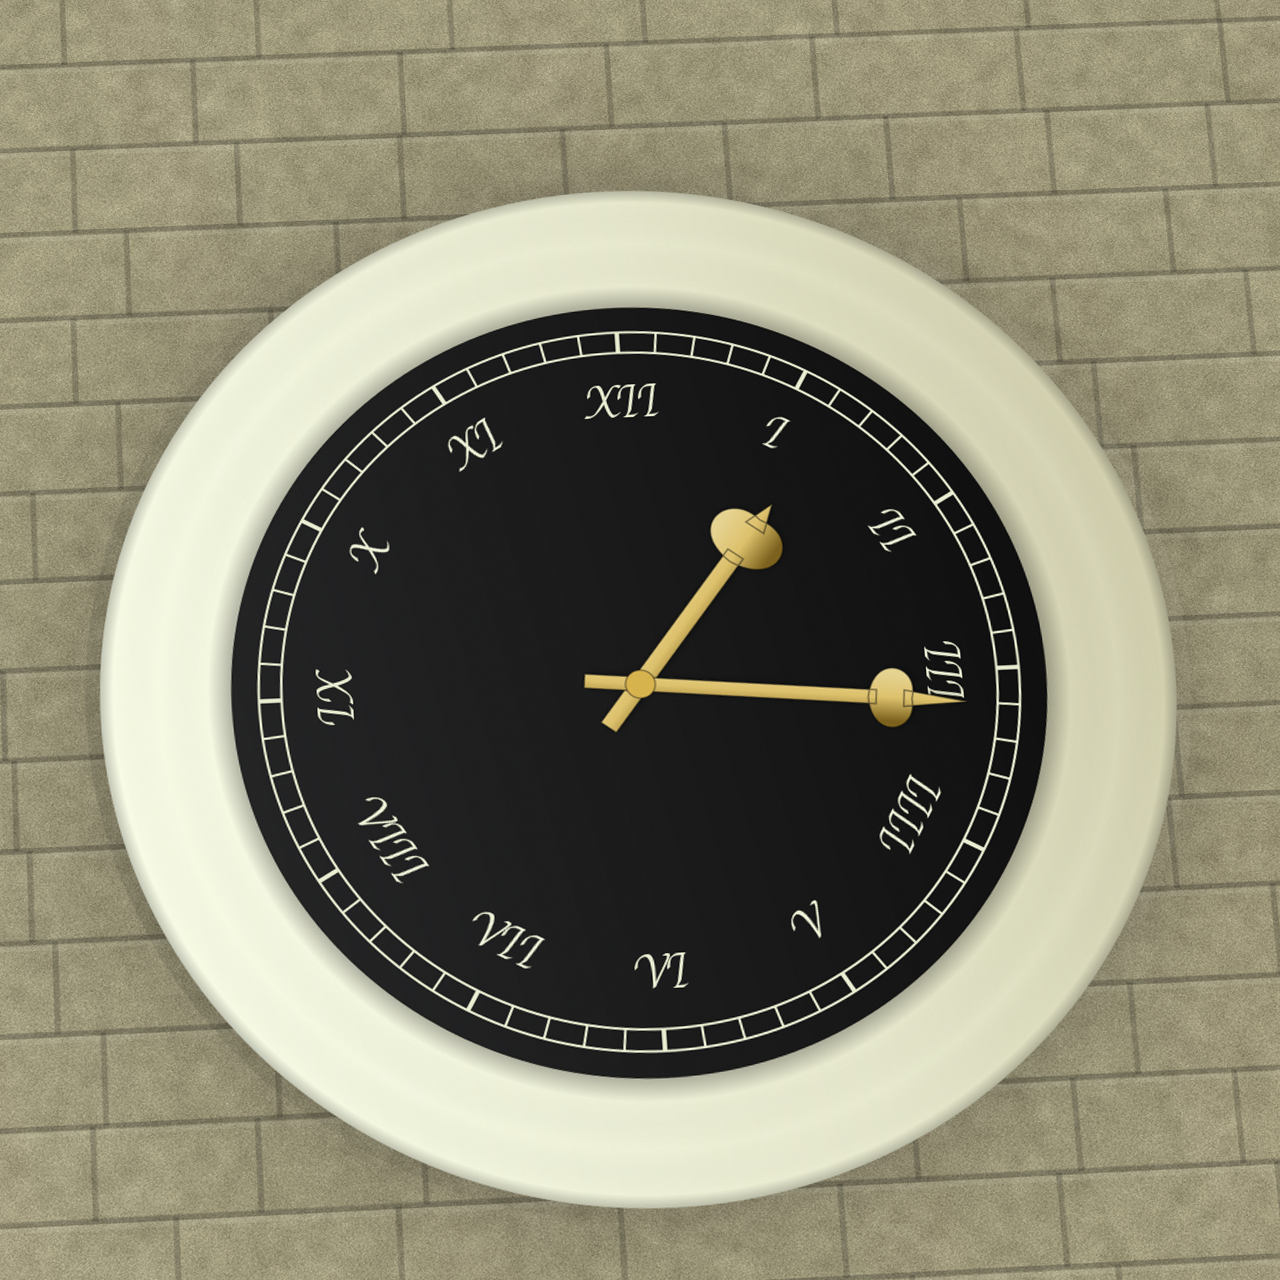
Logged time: 1:16
